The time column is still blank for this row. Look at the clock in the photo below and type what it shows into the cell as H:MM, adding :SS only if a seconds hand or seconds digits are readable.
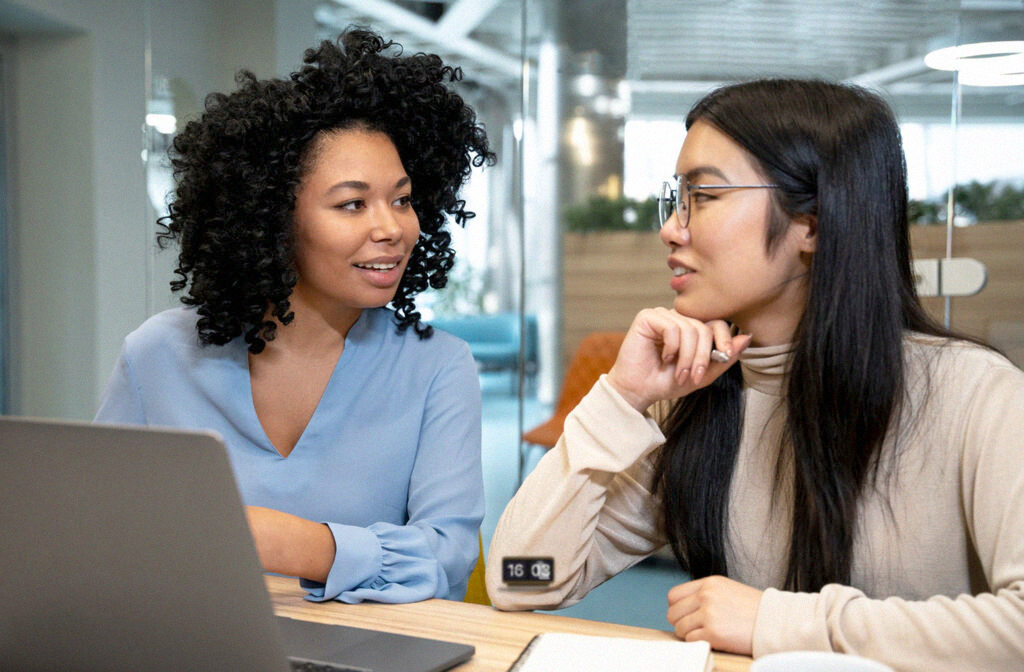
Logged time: 16:03
